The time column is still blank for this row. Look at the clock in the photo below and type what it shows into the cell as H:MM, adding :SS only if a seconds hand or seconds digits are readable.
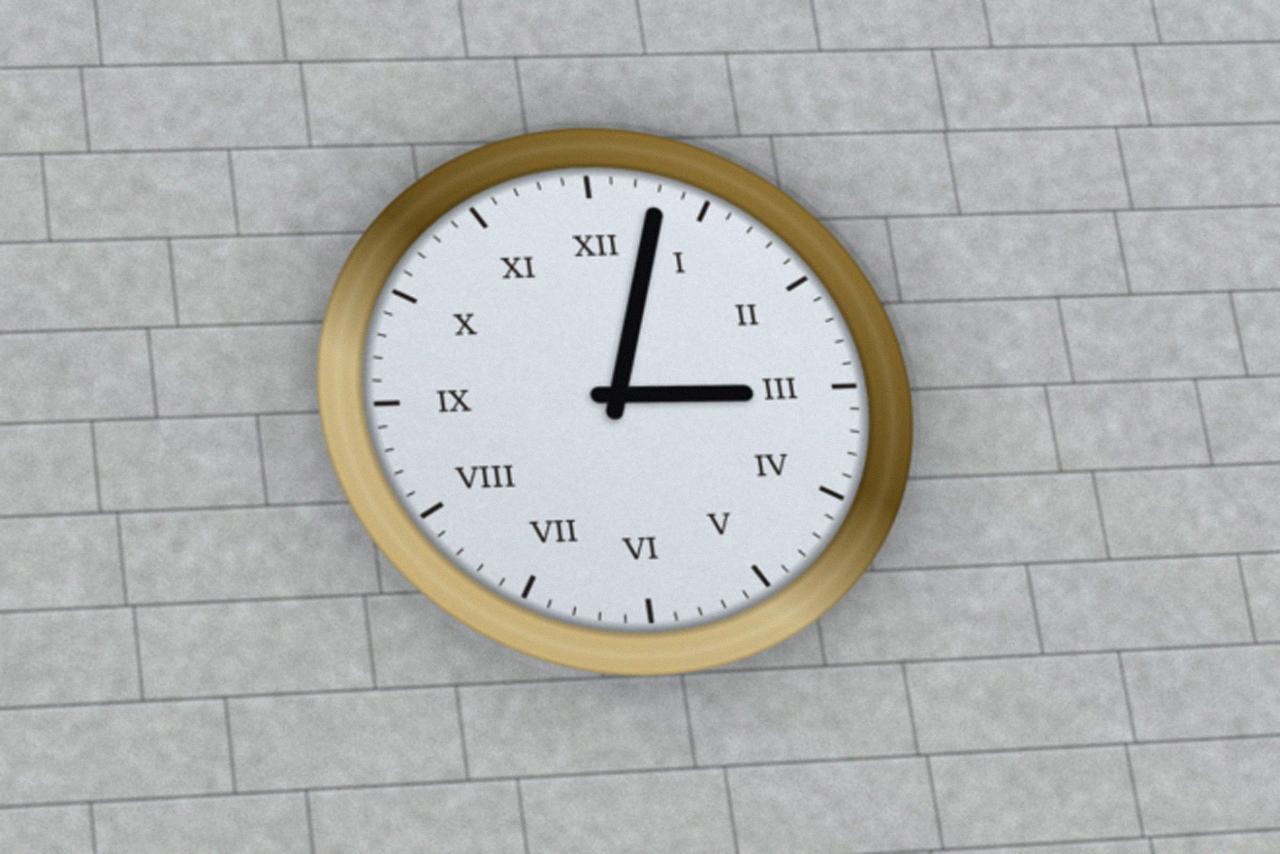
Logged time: 3:03
